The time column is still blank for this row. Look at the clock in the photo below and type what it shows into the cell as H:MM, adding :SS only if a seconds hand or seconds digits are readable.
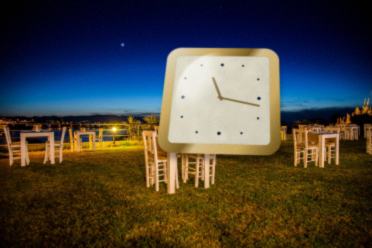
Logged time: 11:17
